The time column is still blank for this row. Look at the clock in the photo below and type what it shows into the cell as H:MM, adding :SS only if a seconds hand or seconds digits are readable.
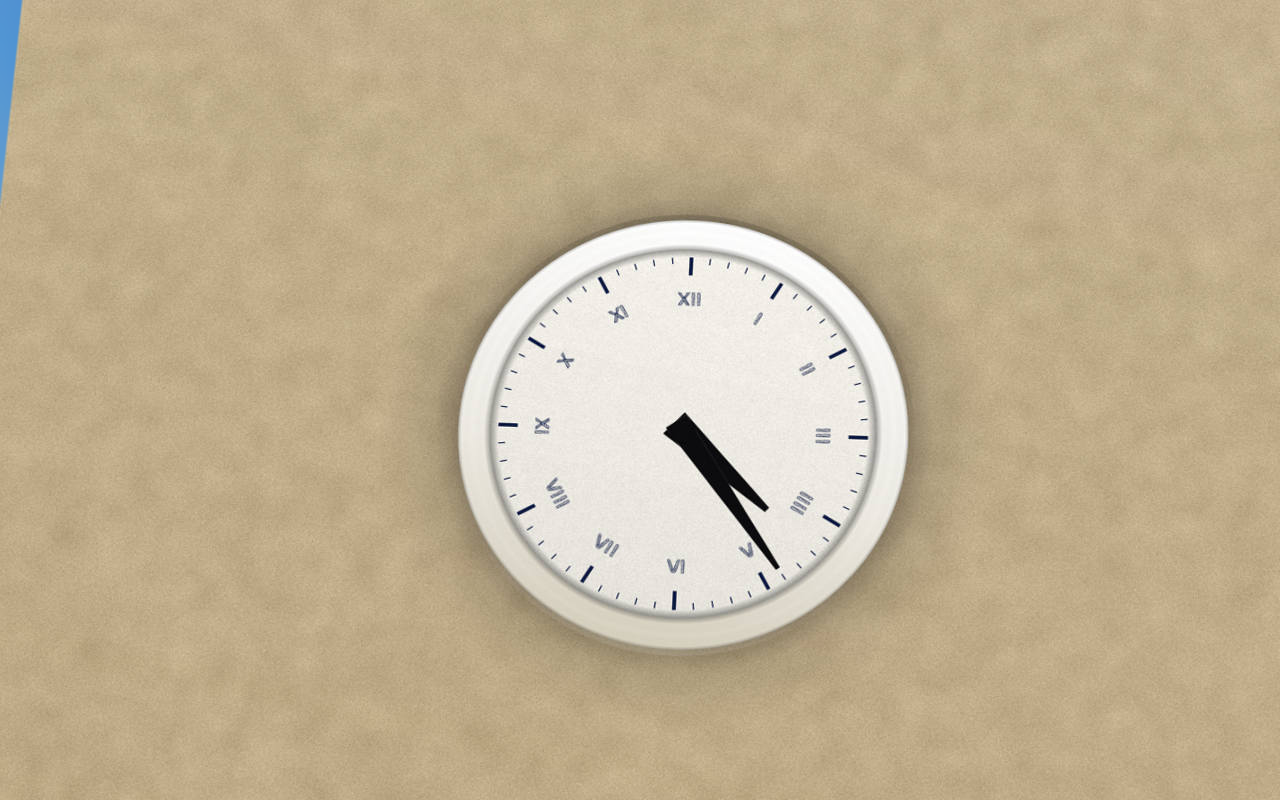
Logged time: 4:24
